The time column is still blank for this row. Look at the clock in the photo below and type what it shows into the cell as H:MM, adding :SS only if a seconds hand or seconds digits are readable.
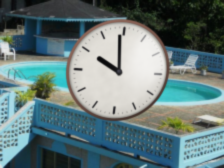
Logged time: 9:59
